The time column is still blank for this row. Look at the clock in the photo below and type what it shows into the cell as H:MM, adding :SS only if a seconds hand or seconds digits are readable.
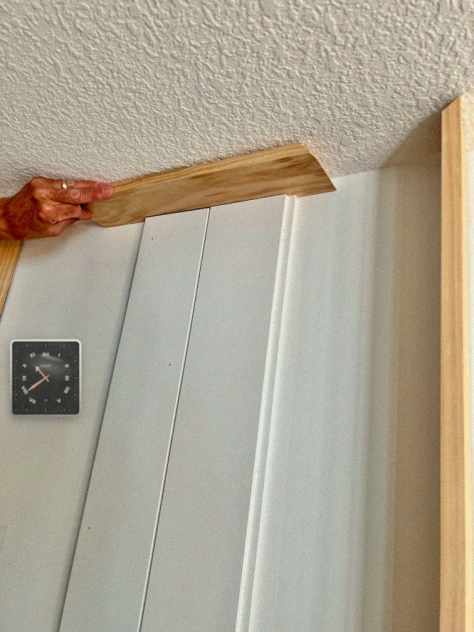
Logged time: 10:39
